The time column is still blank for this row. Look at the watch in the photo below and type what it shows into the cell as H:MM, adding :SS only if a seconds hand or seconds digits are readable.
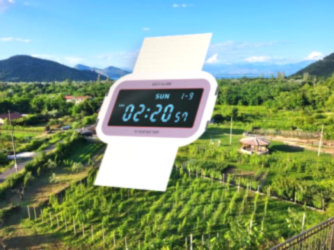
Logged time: 2:20:57
